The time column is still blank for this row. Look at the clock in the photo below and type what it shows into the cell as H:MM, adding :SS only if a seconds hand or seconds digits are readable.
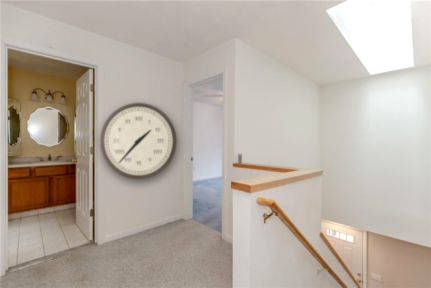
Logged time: 1:37
